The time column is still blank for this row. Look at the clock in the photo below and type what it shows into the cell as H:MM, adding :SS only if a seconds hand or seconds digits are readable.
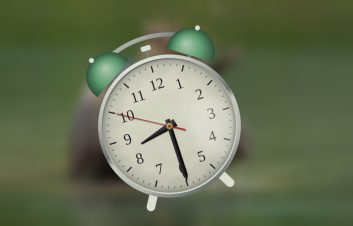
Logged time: 8:29:50
